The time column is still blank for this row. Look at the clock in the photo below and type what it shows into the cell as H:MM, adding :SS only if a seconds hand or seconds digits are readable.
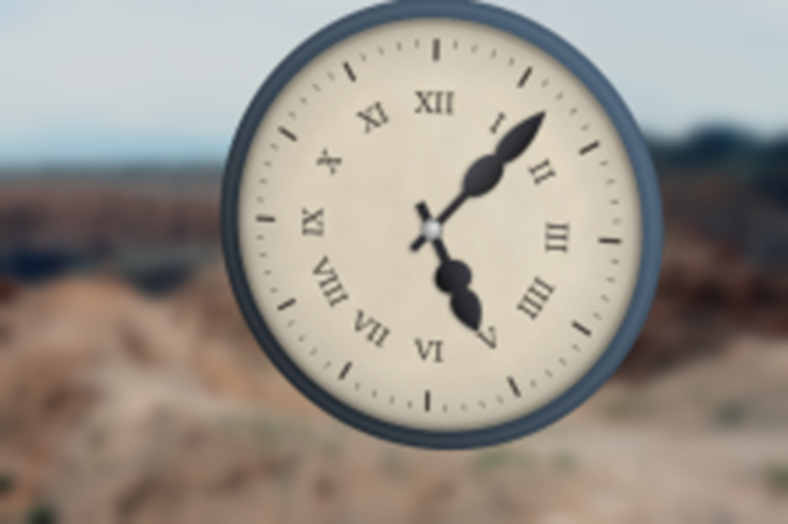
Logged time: 5:07
